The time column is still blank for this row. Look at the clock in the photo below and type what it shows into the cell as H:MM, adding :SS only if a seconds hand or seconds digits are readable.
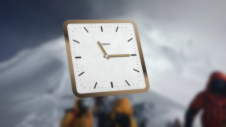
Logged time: 11:15
